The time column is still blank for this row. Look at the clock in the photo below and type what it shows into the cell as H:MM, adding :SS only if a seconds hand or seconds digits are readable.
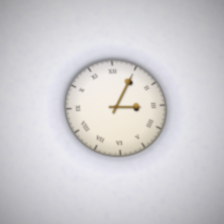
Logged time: 3:05
